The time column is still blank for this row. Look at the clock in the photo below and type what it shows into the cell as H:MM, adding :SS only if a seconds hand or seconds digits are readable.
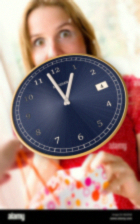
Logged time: 12:58
